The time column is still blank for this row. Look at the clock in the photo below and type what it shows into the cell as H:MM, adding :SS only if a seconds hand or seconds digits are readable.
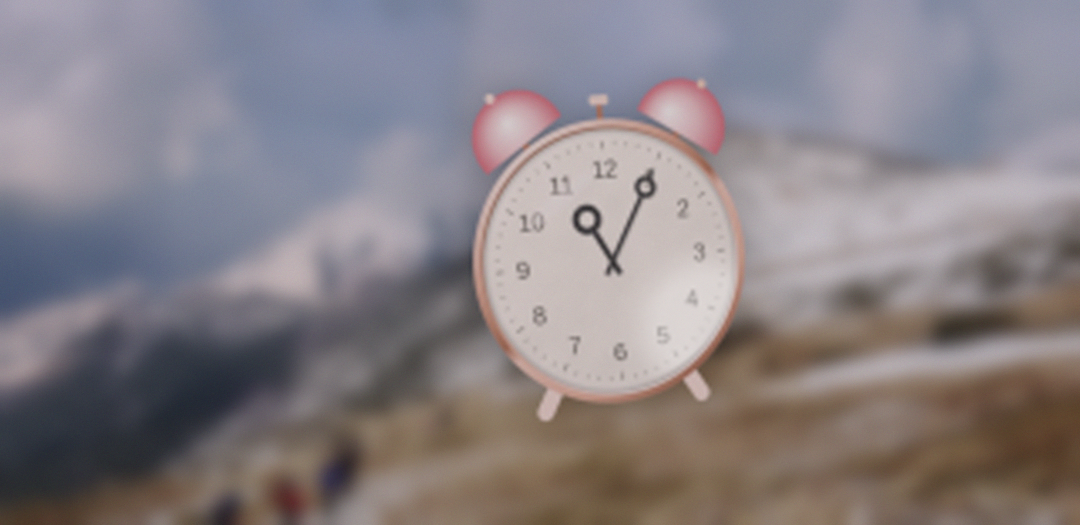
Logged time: 11:05
